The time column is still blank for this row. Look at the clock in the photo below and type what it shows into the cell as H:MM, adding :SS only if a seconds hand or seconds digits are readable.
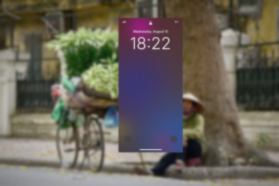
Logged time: 18:22
